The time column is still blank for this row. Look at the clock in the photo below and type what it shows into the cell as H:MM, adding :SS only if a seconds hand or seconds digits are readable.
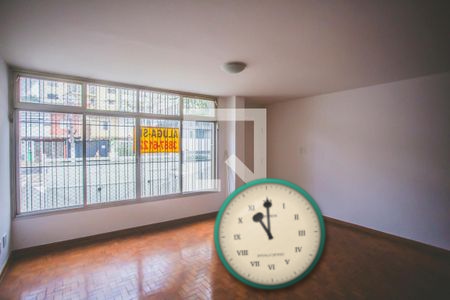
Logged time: 11:00
